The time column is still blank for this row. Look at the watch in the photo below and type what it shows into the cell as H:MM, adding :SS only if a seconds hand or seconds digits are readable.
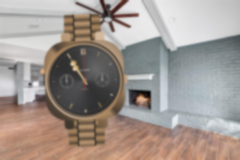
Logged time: 10:55
